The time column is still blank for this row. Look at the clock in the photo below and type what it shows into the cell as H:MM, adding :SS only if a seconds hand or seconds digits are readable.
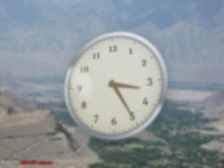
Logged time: 3:25
